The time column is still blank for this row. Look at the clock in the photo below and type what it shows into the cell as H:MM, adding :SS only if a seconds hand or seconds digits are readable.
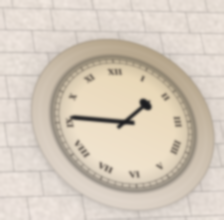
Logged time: 1:46
